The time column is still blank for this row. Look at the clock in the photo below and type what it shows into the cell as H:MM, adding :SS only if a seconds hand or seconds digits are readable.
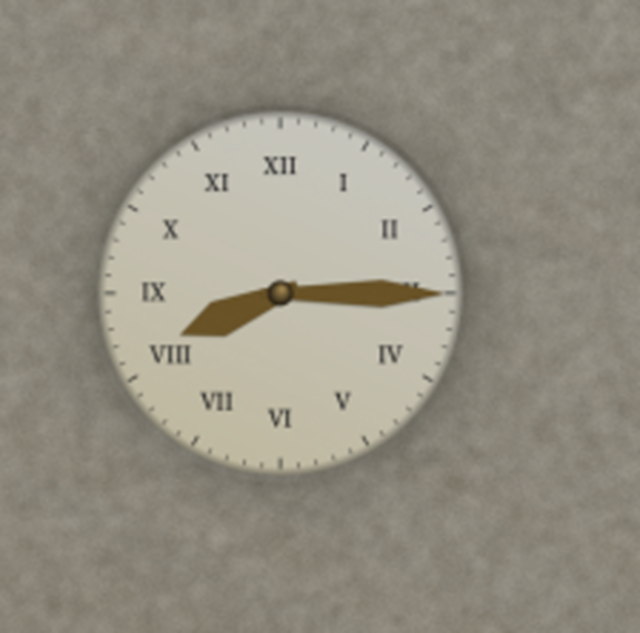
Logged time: 8:15
